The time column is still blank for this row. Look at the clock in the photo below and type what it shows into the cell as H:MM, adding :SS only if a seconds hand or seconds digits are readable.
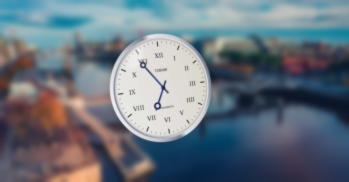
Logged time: 6:54
